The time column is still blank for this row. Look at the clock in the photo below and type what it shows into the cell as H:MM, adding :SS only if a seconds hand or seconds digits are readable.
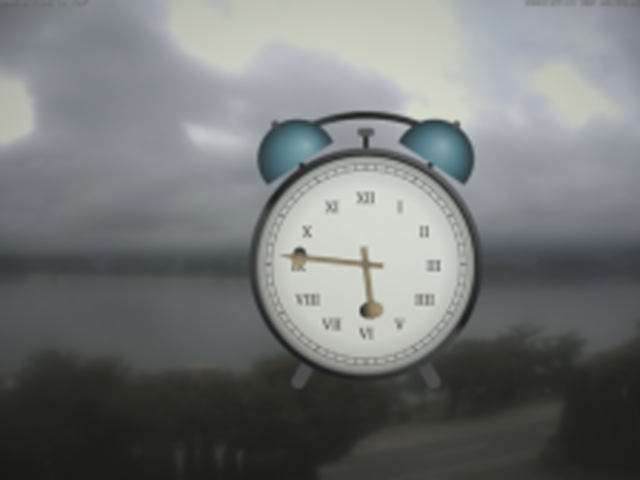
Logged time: 5:46
